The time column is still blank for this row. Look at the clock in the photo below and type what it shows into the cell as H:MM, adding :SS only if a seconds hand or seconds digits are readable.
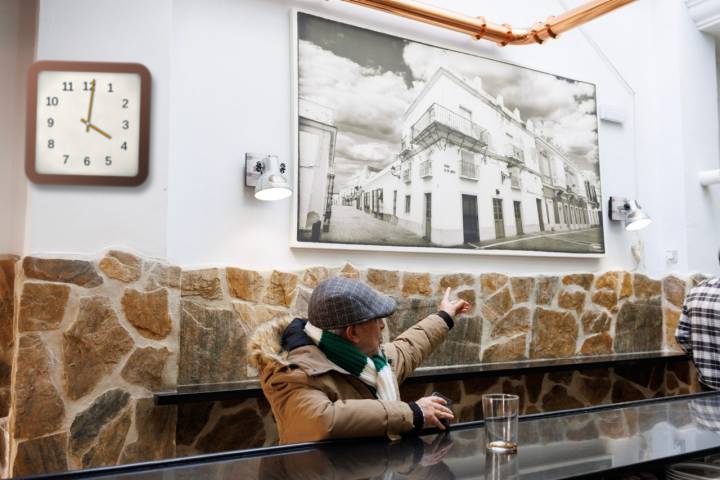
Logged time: 4:01
